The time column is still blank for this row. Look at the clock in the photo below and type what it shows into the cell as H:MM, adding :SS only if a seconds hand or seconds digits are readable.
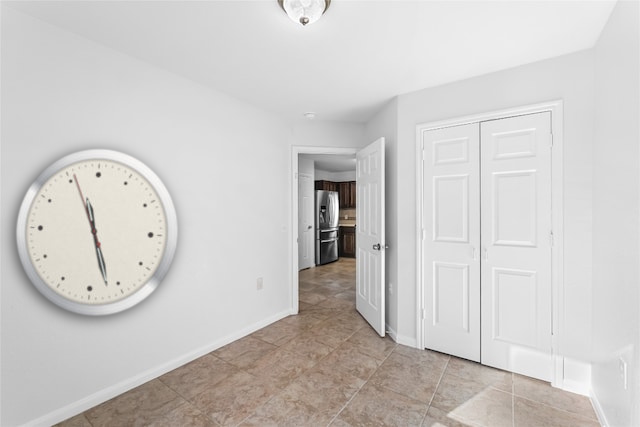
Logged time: 11:26:56
